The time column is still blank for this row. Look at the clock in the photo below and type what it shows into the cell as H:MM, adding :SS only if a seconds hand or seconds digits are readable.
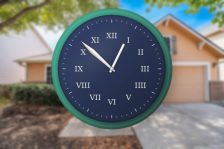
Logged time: 12:52
